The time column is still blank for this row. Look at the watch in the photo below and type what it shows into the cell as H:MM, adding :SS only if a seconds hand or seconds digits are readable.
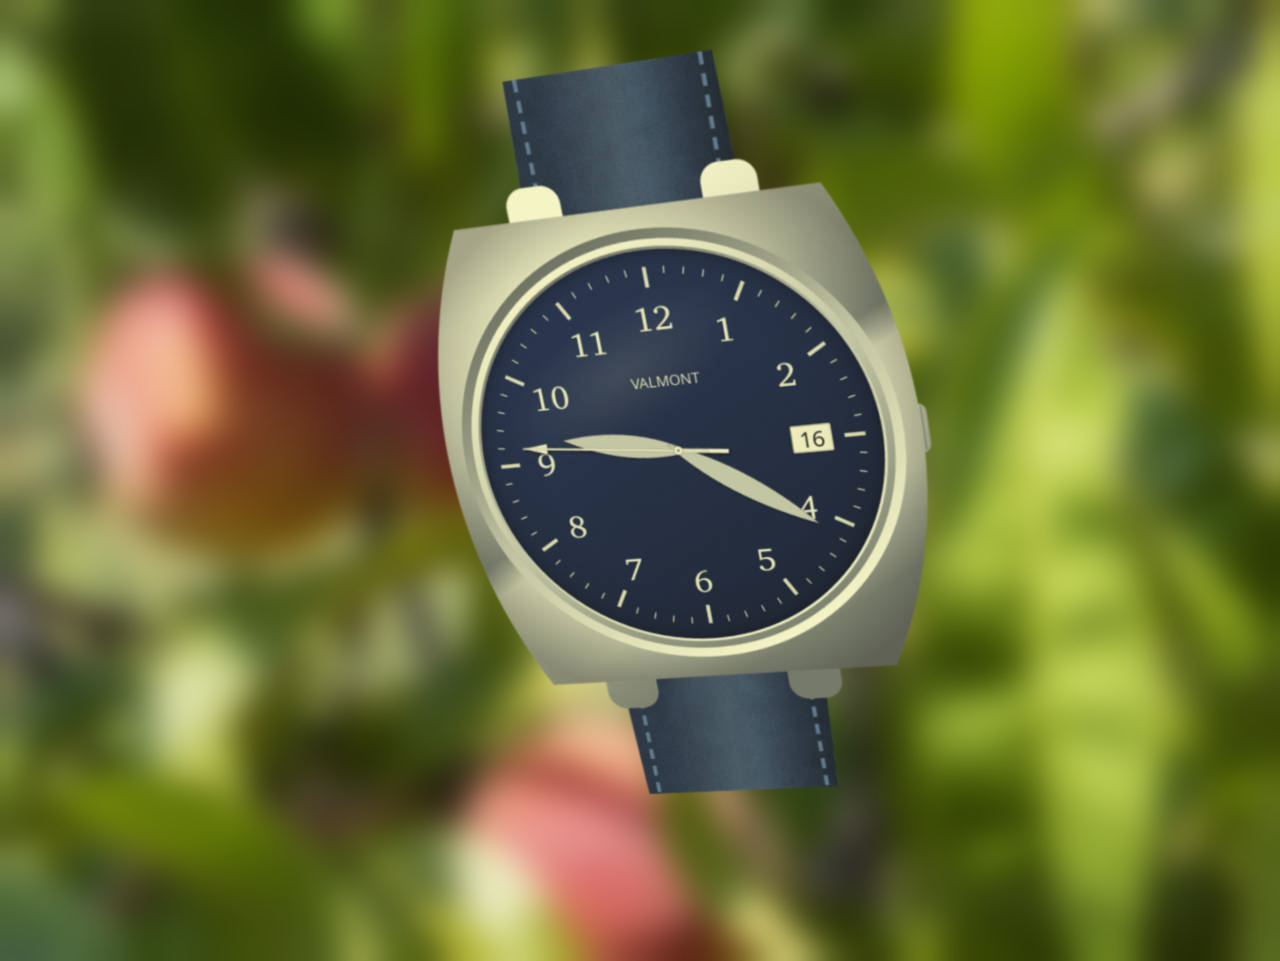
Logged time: 9:20:46
